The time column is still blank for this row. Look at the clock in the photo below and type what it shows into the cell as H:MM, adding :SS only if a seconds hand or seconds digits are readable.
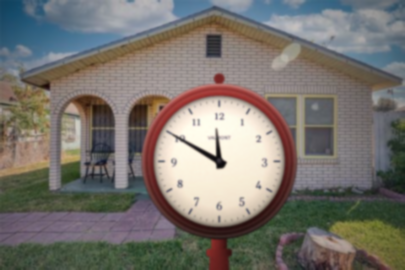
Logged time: 11:50
